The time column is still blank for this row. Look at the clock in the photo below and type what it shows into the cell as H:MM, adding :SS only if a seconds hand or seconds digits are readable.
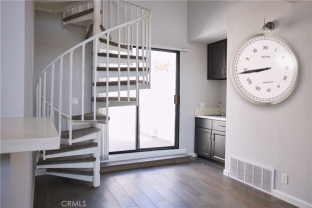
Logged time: 8:44
